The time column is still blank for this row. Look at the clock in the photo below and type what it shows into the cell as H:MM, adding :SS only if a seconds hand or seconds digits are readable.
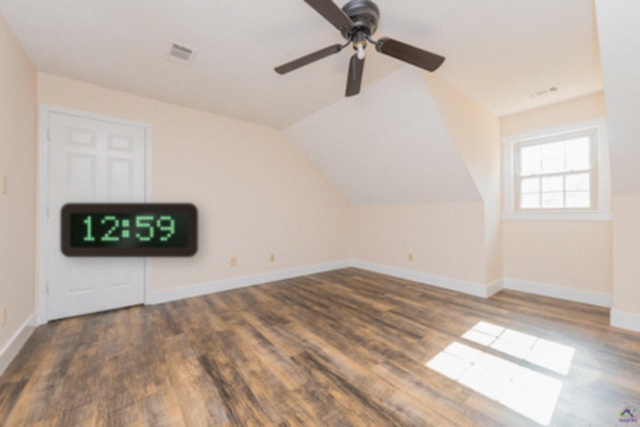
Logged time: 12:59
